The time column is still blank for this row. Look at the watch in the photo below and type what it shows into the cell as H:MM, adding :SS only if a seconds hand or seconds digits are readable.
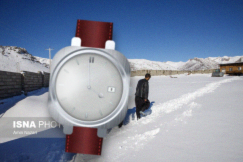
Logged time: 3:59
